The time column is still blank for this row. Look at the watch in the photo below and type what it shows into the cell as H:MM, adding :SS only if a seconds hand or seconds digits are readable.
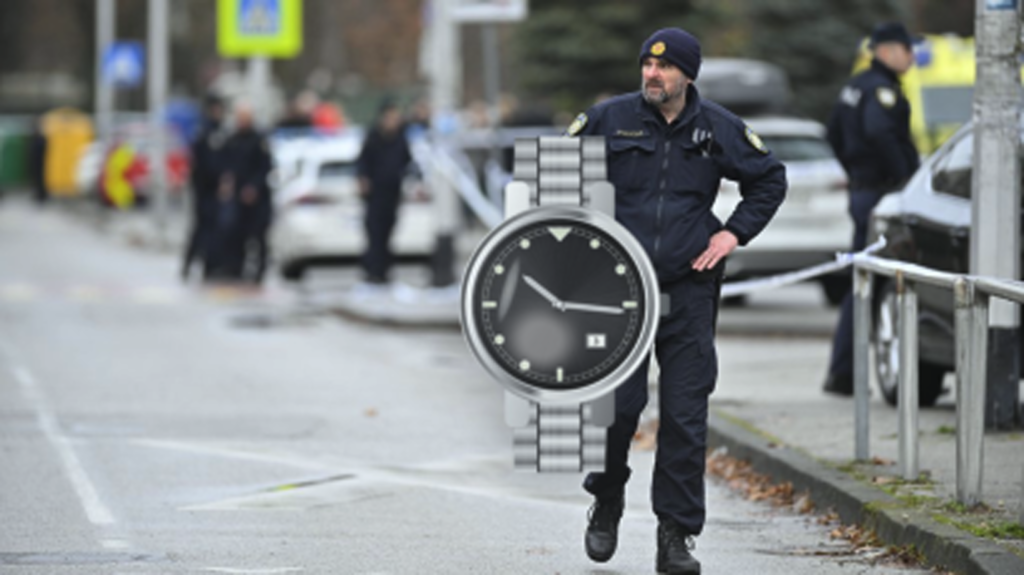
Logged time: 10:16
